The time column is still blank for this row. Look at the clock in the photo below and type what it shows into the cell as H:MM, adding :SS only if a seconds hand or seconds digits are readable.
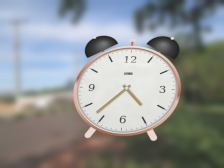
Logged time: 4:37
